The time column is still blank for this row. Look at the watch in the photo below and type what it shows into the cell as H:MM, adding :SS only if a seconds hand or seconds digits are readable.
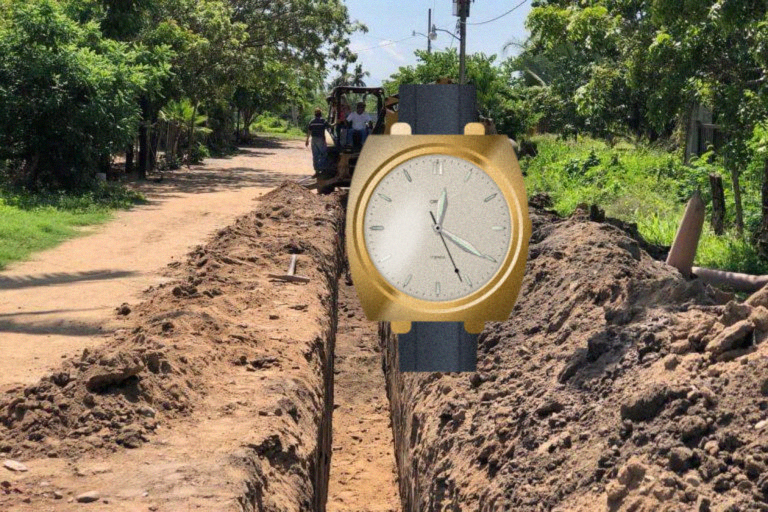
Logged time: 12:20:26
